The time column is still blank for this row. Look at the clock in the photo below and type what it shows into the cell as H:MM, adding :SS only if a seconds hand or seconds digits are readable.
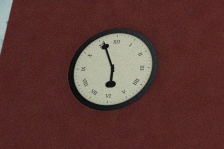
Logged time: 5:56
